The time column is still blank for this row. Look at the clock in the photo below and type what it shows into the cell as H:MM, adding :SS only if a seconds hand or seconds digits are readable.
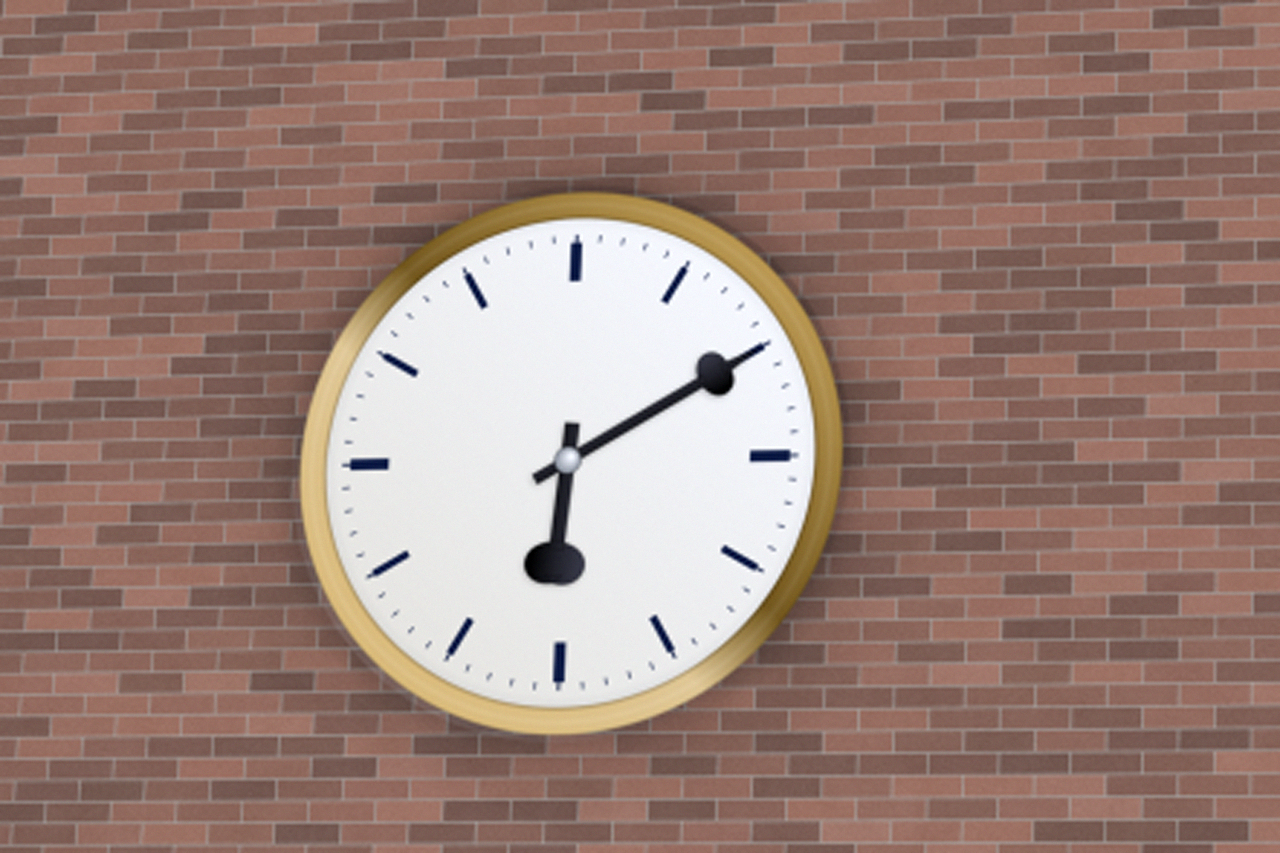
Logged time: 6:10
